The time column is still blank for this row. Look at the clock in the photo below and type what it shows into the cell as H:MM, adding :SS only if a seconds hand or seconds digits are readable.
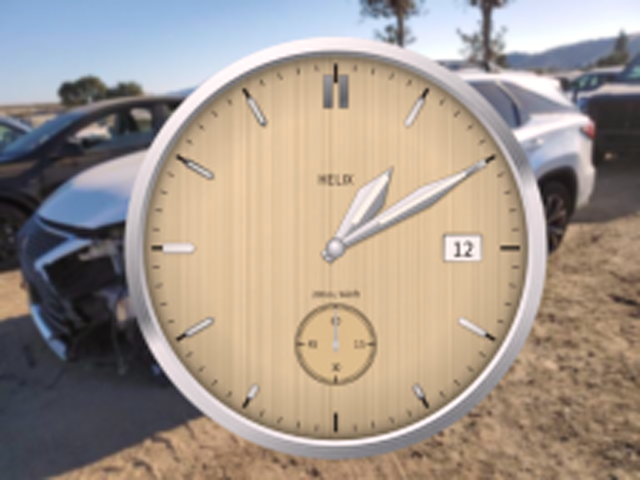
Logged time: 1:10
